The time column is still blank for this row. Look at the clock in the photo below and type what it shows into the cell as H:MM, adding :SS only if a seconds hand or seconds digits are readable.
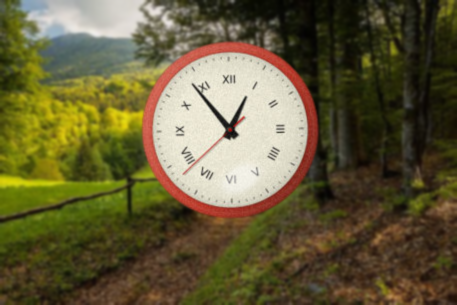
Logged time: 12:53:38
